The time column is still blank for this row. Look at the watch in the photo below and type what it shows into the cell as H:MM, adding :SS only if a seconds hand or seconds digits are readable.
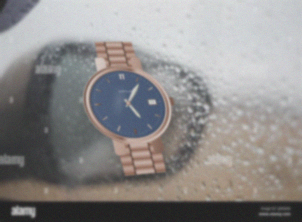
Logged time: 5:06
